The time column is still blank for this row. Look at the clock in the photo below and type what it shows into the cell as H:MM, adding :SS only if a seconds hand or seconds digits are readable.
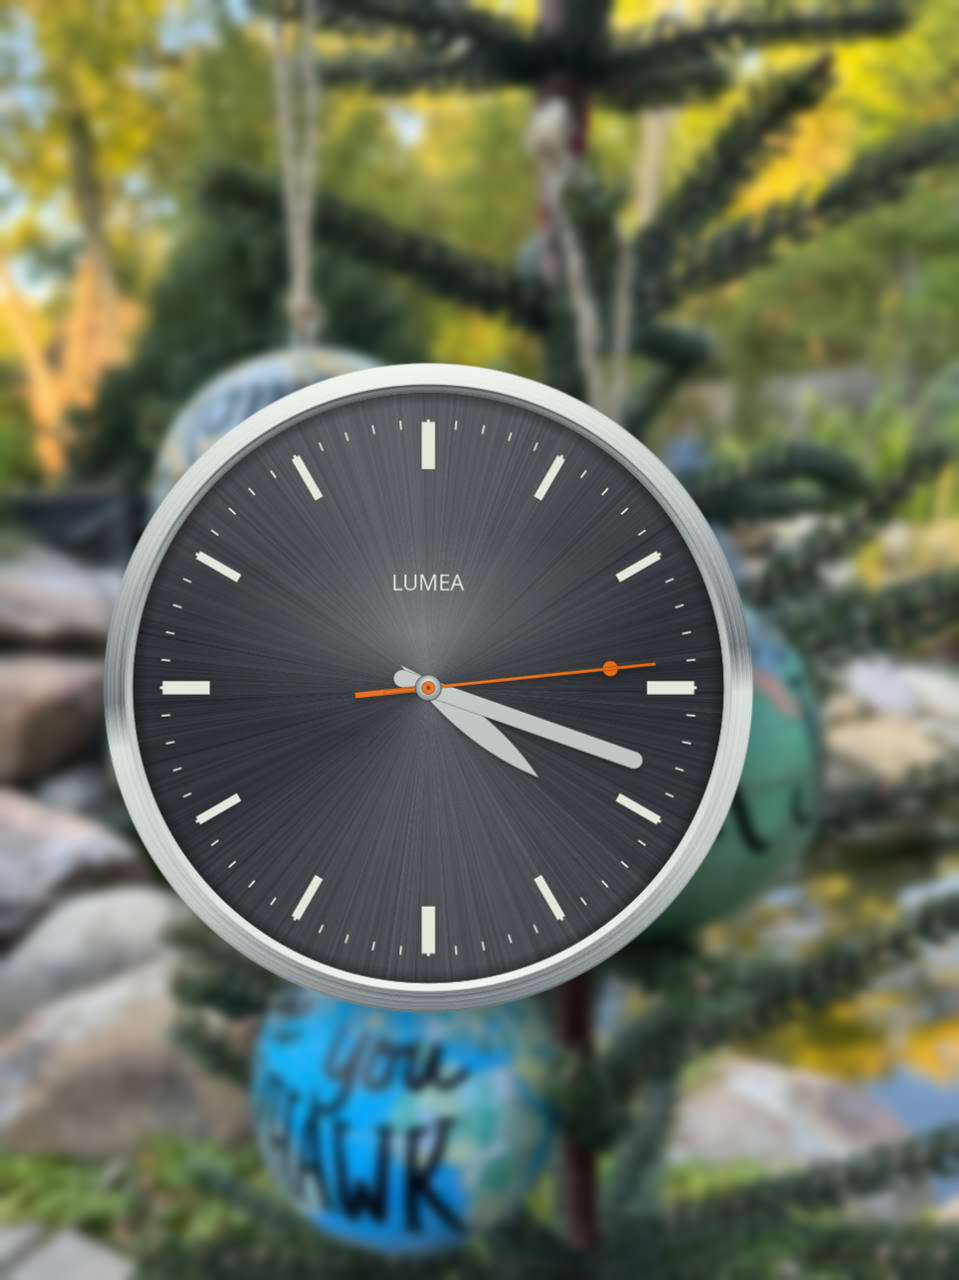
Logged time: 4:18:14
